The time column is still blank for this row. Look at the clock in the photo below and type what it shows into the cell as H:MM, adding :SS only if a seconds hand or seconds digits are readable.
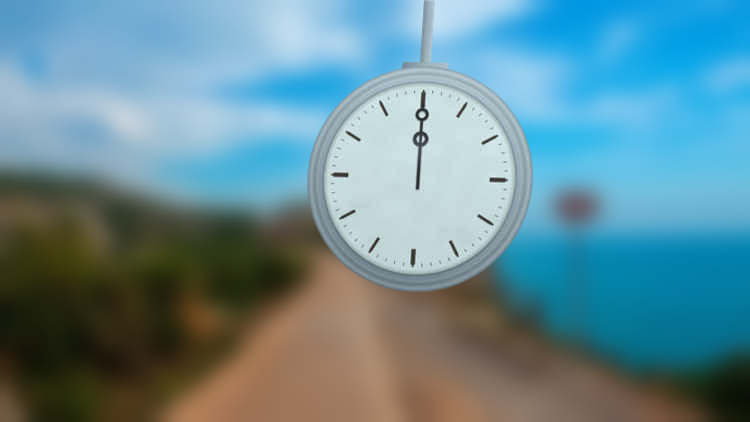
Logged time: 12:00
